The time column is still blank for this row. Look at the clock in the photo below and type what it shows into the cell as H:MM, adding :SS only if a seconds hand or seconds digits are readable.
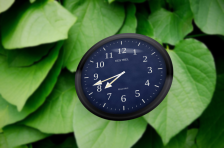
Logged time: 7:42
